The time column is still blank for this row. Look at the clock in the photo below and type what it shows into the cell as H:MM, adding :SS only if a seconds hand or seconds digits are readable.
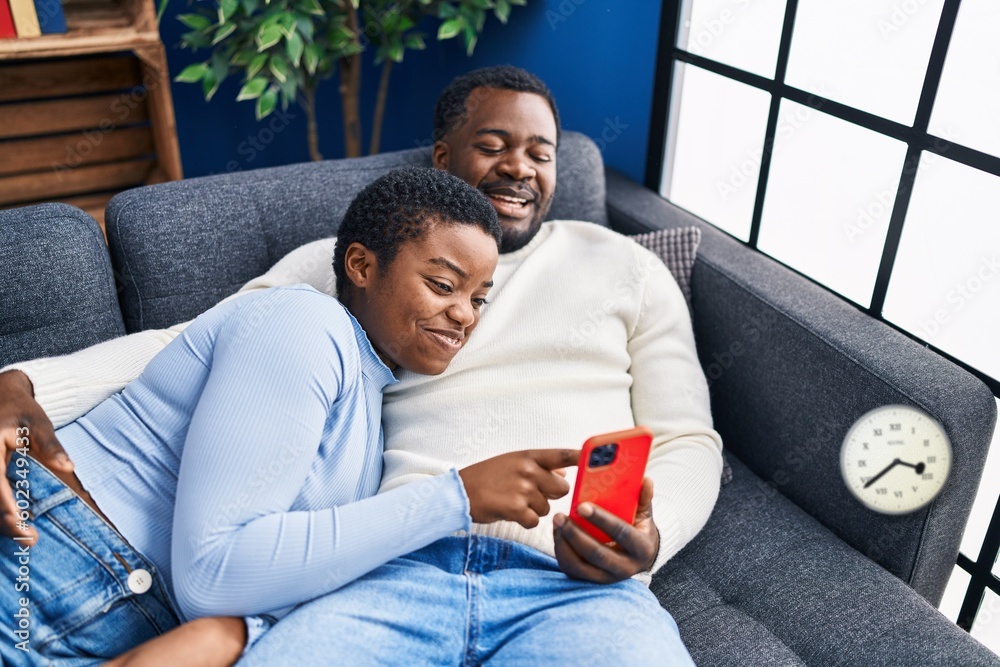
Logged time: 3:39
